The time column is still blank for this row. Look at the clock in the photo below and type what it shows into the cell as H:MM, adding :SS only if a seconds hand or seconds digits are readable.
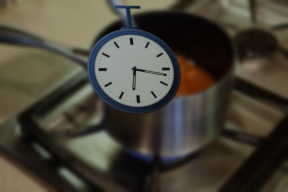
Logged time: 6:17
